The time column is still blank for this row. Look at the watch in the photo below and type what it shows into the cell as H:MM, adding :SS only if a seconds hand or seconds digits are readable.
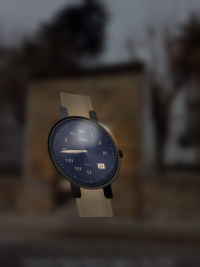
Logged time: 8:44
